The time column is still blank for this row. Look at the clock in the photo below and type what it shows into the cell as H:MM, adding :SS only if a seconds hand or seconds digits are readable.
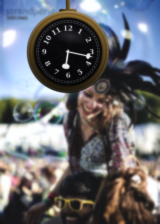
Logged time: 6:17
